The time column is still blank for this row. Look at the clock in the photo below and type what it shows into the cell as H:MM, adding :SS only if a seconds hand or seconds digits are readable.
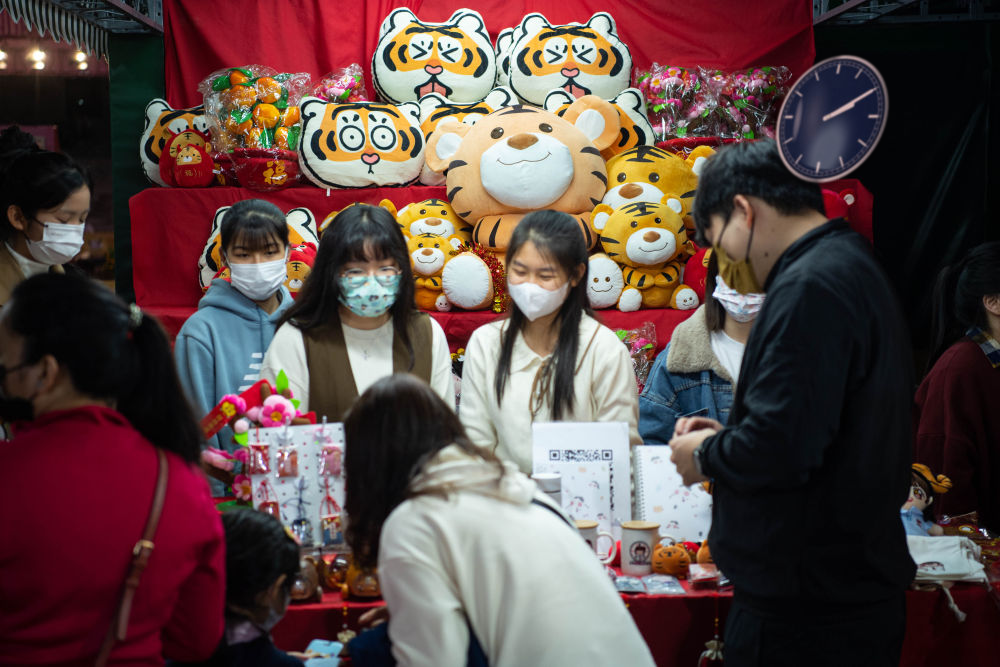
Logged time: 2:10
